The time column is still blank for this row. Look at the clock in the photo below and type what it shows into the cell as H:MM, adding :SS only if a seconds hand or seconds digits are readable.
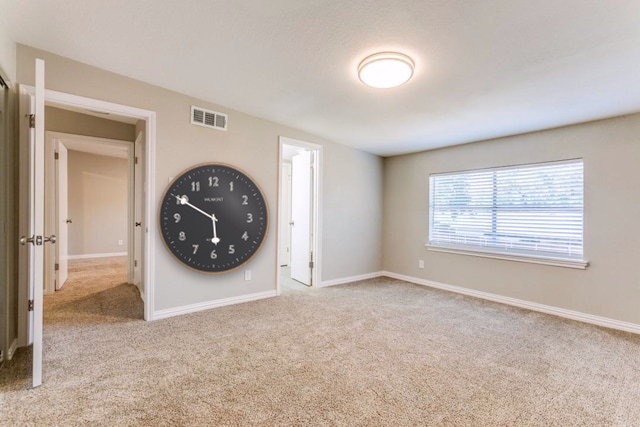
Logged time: 5:50
